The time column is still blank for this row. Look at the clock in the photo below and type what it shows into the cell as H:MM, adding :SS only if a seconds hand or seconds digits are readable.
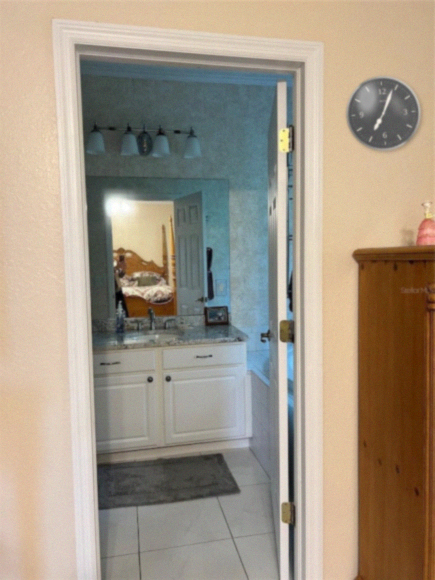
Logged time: 7:04
